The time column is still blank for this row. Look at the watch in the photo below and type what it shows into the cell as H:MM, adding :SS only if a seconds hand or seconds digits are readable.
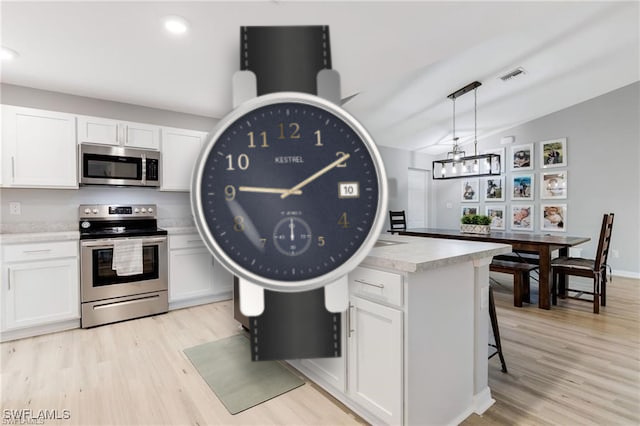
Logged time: 9:10
